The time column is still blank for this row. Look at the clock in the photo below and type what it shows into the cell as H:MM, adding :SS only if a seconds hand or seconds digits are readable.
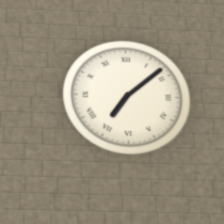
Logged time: 7:08
